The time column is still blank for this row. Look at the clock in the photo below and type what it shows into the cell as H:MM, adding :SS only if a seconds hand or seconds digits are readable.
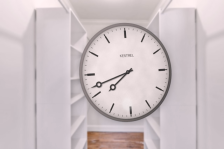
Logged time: 7:42
